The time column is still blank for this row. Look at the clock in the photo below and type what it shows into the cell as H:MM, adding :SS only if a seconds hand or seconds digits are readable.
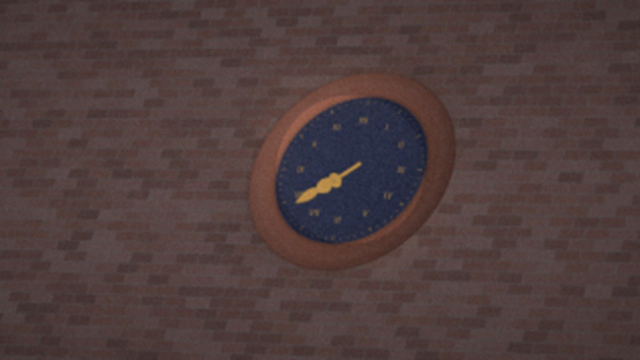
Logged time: 7:39
